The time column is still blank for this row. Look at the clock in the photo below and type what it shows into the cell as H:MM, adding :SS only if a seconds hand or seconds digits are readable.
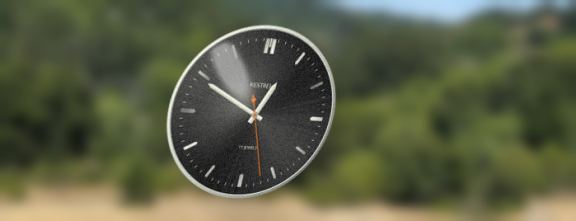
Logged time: 12:49:27
